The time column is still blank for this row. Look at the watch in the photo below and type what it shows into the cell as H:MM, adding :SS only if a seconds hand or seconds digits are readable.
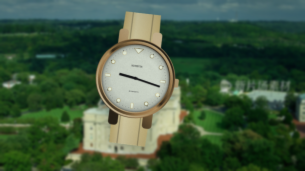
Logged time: 9:17
